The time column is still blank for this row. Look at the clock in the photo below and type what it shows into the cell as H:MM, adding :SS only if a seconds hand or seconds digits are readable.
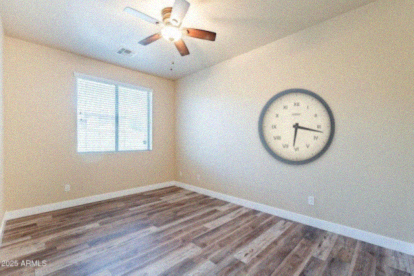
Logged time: 6:17
